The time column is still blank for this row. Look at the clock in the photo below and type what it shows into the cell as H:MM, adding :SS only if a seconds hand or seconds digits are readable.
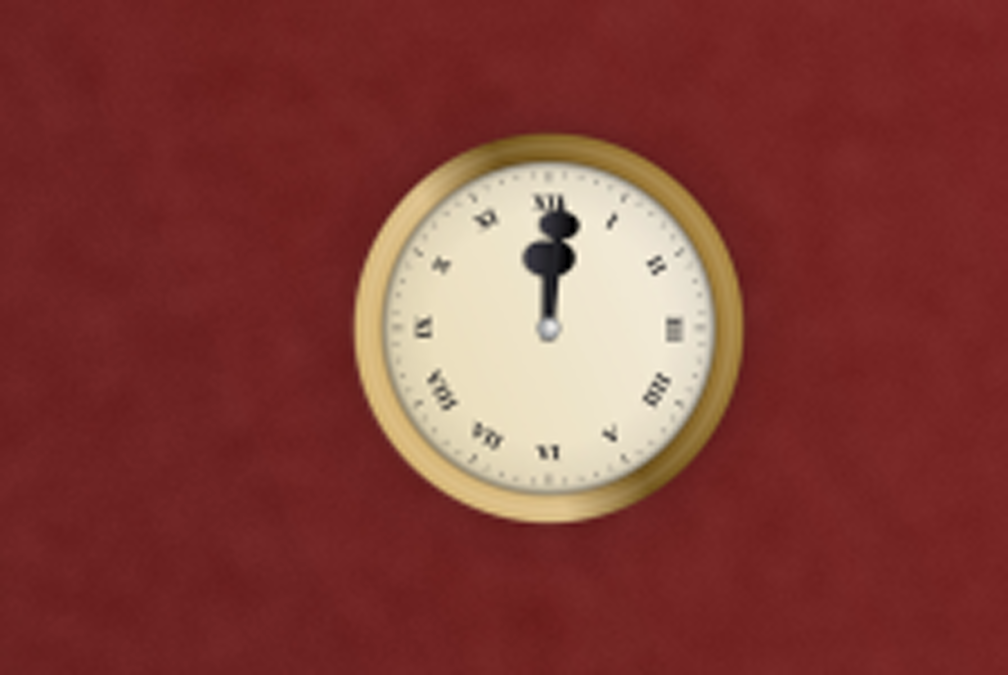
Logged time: 12:01
